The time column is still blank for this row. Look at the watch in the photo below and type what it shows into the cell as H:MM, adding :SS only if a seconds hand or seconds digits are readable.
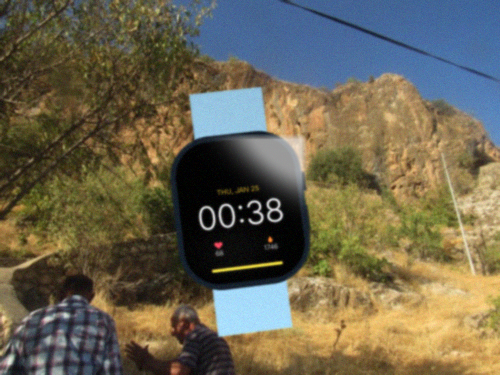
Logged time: 0:38
